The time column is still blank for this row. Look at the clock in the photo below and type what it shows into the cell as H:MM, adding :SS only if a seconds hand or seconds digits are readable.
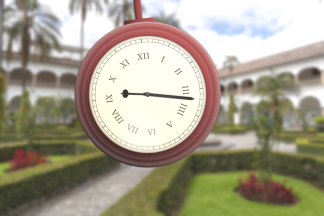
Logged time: 9:17
